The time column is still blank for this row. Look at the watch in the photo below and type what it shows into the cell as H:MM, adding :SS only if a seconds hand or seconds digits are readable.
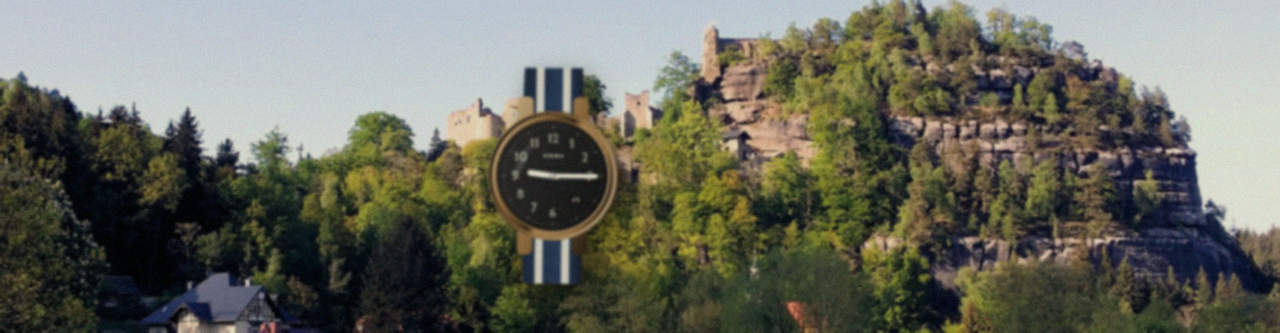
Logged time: 9:15
